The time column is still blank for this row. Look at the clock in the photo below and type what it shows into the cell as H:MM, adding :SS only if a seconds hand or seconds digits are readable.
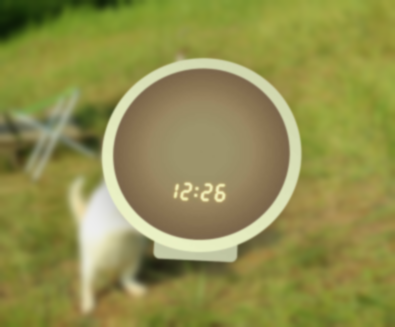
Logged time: 12:26
